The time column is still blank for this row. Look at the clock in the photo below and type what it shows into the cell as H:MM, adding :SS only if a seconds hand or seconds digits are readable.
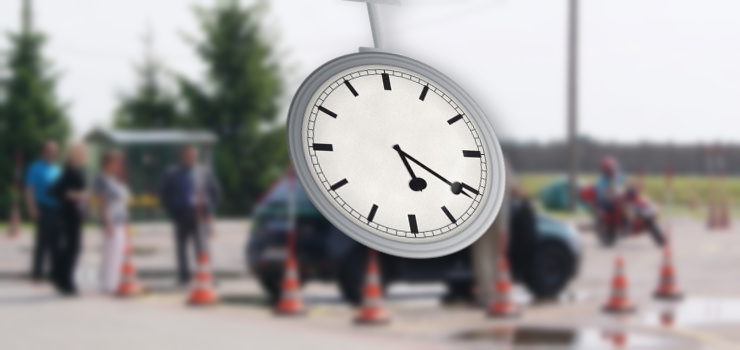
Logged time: 5:21
